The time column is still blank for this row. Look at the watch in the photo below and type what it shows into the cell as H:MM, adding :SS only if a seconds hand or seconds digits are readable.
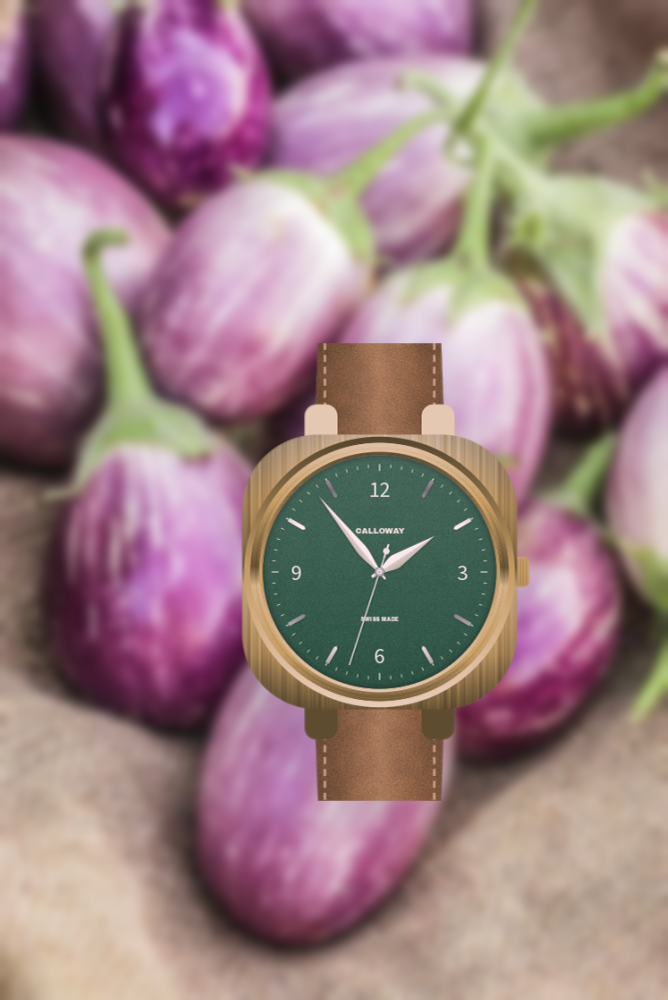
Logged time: 1:53:33
